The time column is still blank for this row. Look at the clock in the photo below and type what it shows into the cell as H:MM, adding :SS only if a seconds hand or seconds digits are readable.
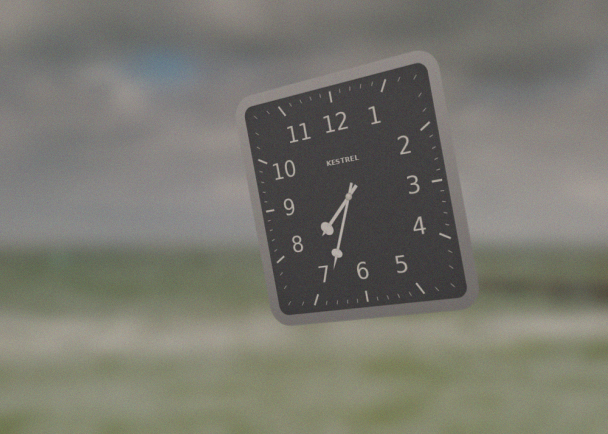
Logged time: 7:34
